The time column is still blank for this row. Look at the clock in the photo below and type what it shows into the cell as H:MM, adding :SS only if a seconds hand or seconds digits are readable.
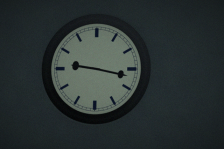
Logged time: 9:17
